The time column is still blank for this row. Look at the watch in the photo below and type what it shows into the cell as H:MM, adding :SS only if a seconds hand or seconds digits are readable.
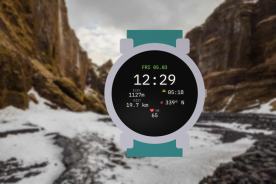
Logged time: 12:29
